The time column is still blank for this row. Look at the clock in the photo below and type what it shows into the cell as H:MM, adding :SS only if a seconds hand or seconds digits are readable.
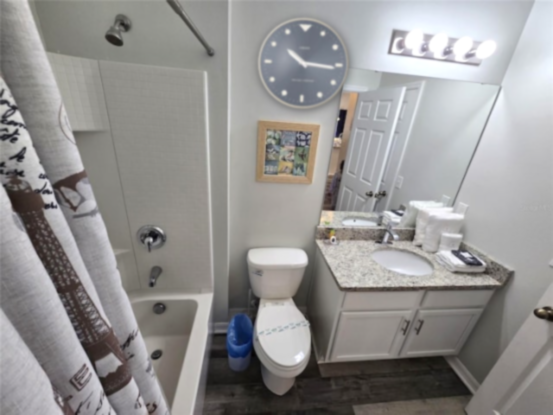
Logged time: 10:16
